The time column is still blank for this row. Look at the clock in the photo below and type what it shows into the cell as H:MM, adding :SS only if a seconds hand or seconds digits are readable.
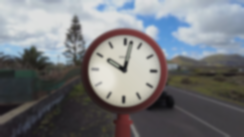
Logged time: 10:02
